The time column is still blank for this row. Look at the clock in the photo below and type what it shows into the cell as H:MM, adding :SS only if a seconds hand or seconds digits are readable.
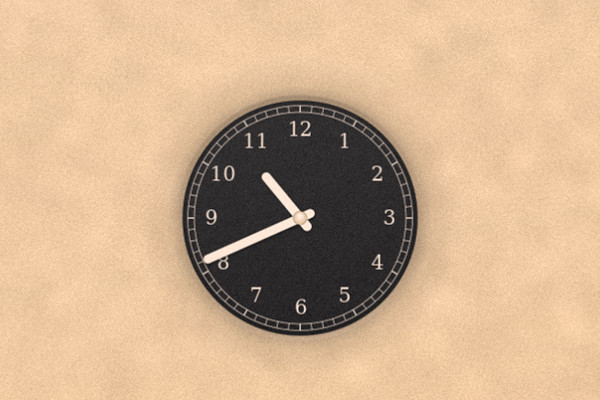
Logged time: 10:41
